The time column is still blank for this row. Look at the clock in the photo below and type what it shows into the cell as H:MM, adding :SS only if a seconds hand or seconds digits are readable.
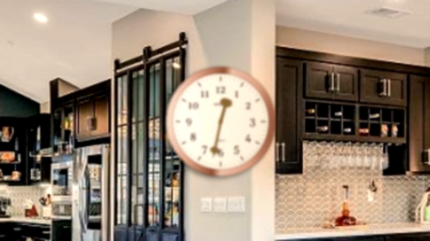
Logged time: 12:32
